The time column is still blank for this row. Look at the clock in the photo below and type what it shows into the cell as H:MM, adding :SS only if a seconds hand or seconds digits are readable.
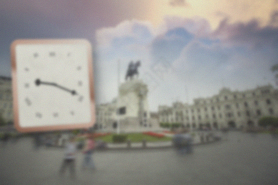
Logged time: 9:19
